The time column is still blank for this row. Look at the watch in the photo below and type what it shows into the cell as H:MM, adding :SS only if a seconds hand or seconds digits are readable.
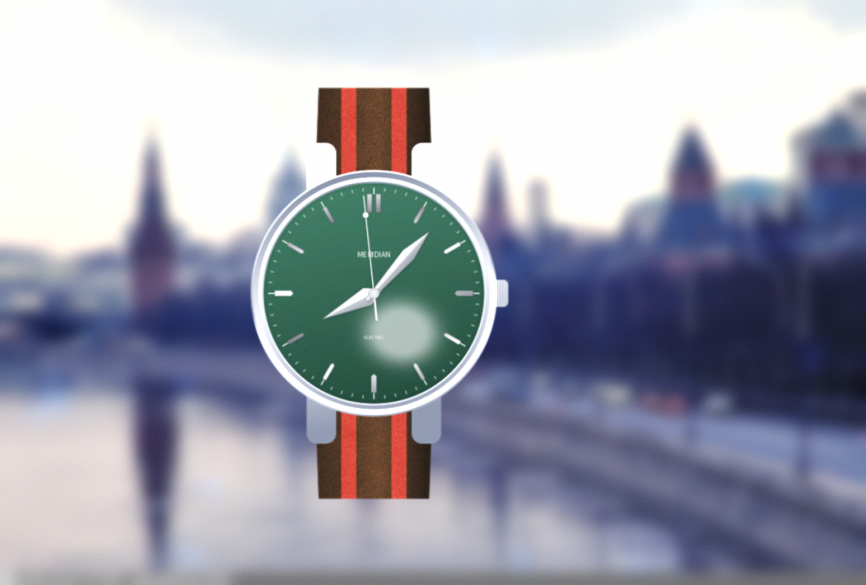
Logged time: 8:06:59
